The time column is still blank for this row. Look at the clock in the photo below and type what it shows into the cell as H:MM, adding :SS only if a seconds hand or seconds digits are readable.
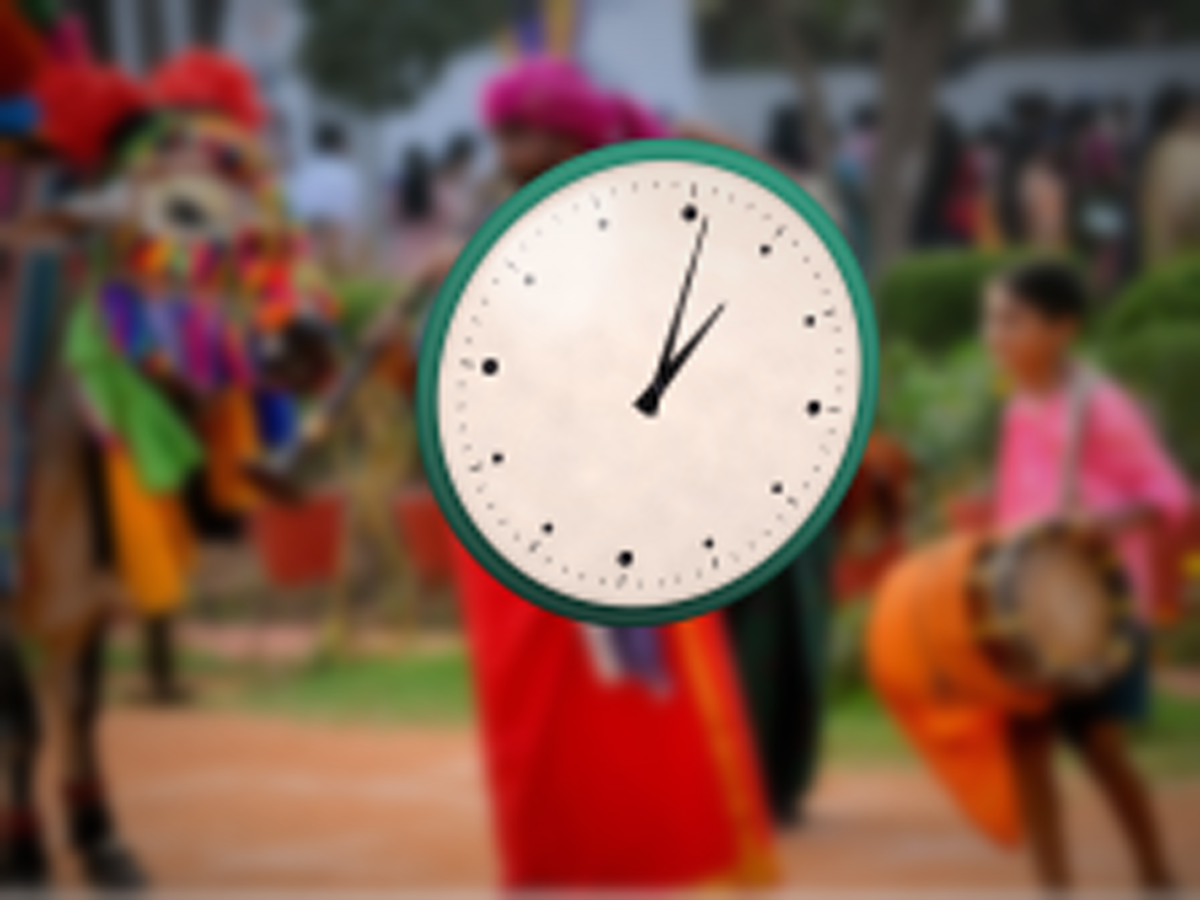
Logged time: 1:01
